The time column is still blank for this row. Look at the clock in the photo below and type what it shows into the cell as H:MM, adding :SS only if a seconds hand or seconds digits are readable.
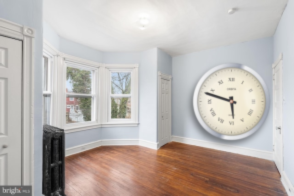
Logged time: 5:48
